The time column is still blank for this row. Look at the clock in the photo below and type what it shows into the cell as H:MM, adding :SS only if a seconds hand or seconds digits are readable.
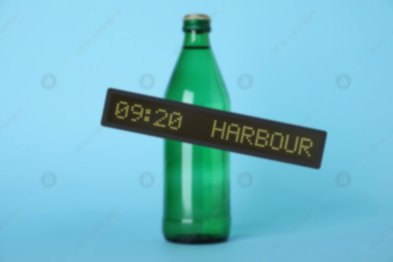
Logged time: 9:20
